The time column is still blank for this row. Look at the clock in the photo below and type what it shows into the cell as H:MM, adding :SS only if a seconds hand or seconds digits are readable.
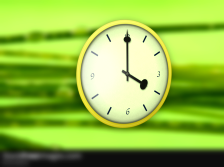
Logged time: 4:00
